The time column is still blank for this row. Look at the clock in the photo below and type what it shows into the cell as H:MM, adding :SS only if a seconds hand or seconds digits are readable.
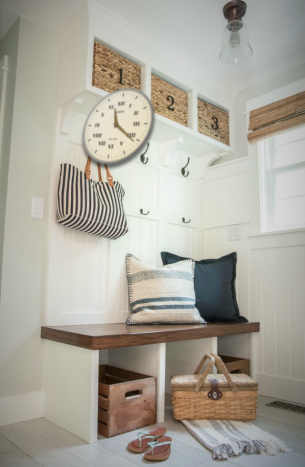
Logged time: 11:21
